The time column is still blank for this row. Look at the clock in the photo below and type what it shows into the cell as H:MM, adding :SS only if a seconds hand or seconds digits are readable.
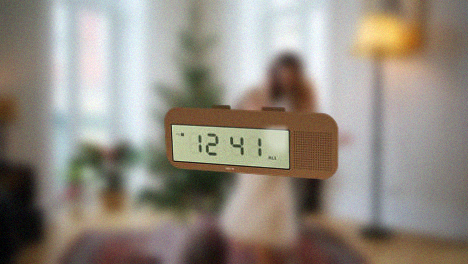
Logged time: 12:41
